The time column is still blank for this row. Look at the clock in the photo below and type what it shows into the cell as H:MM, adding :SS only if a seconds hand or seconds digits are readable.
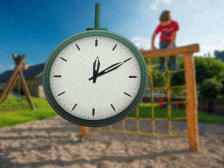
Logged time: 12:10
